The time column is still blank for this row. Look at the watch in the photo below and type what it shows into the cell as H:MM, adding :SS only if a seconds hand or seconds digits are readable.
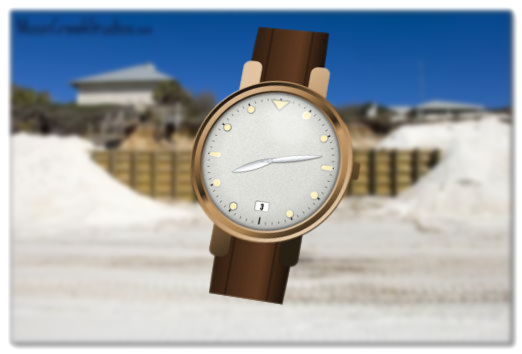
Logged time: 8:13
